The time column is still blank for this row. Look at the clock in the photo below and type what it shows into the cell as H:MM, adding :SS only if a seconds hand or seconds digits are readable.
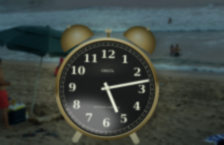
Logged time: 5:13
